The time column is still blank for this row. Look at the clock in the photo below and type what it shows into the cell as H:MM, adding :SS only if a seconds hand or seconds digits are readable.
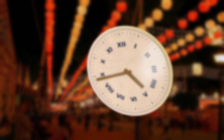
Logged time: 4:44
